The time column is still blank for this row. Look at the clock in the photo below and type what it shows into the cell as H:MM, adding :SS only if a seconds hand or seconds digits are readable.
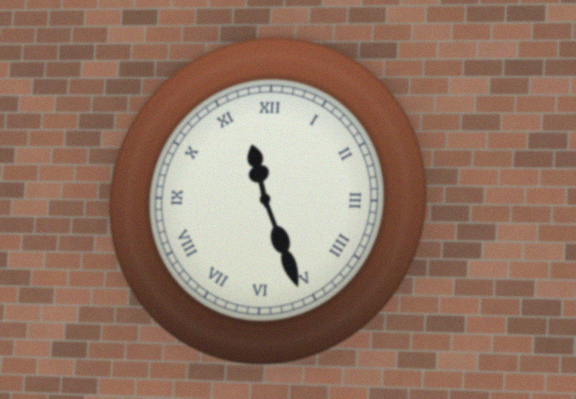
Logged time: 11:26
